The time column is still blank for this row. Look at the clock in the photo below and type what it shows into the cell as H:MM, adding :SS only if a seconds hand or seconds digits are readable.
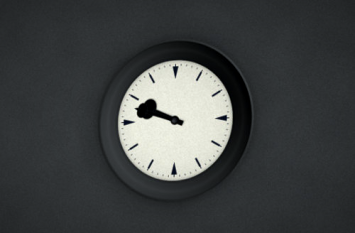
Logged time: 9:48
